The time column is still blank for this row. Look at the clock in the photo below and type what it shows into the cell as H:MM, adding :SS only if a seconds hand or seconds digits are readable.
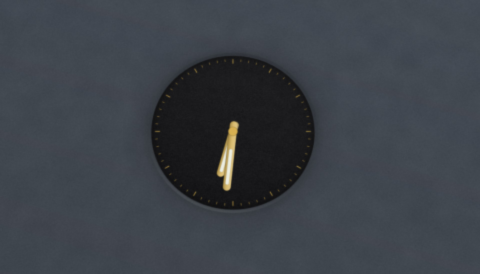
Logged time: 6:31
